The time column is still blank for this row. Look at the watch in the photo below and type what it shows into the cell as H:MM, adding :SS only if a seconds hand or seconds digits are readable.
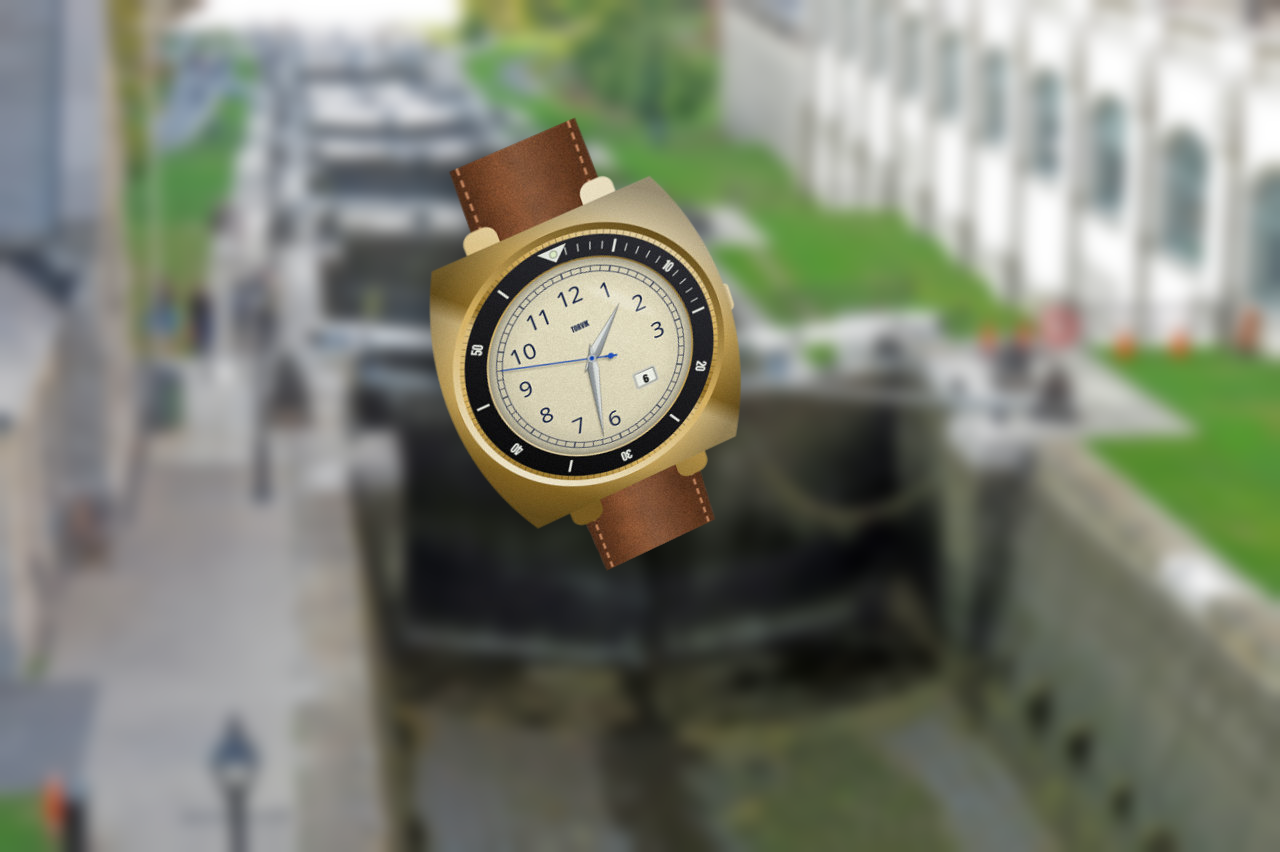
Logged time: 1:31:48
